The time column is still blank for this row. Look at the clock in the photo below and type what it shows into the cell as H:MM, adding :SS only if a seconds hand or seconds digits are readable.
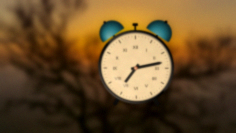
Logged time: 7:13
